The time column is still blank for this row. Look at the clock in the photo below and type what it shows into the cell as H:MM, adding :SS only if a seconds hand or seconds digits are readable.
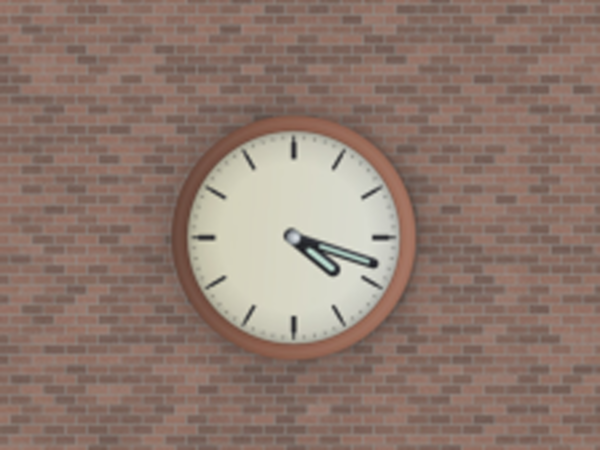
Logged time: 4:18
